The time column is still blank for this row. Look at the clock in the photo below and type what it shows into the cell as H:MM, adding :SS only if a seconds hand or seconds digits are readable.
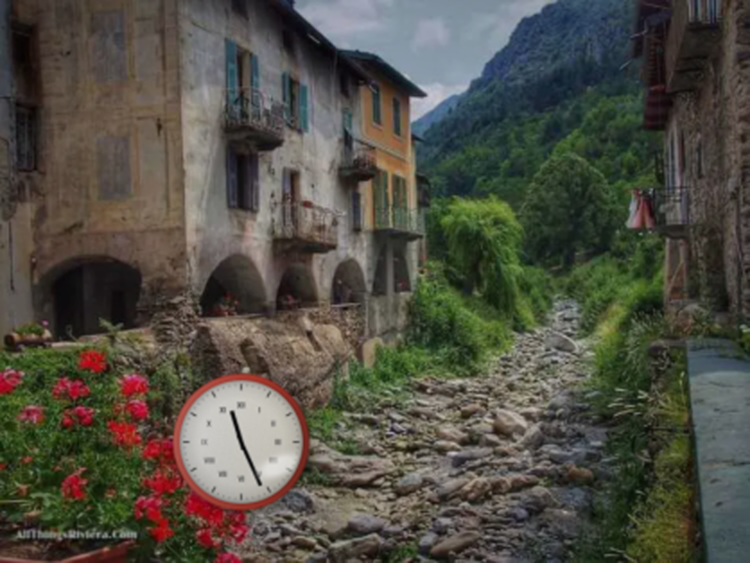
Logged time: 11:26
